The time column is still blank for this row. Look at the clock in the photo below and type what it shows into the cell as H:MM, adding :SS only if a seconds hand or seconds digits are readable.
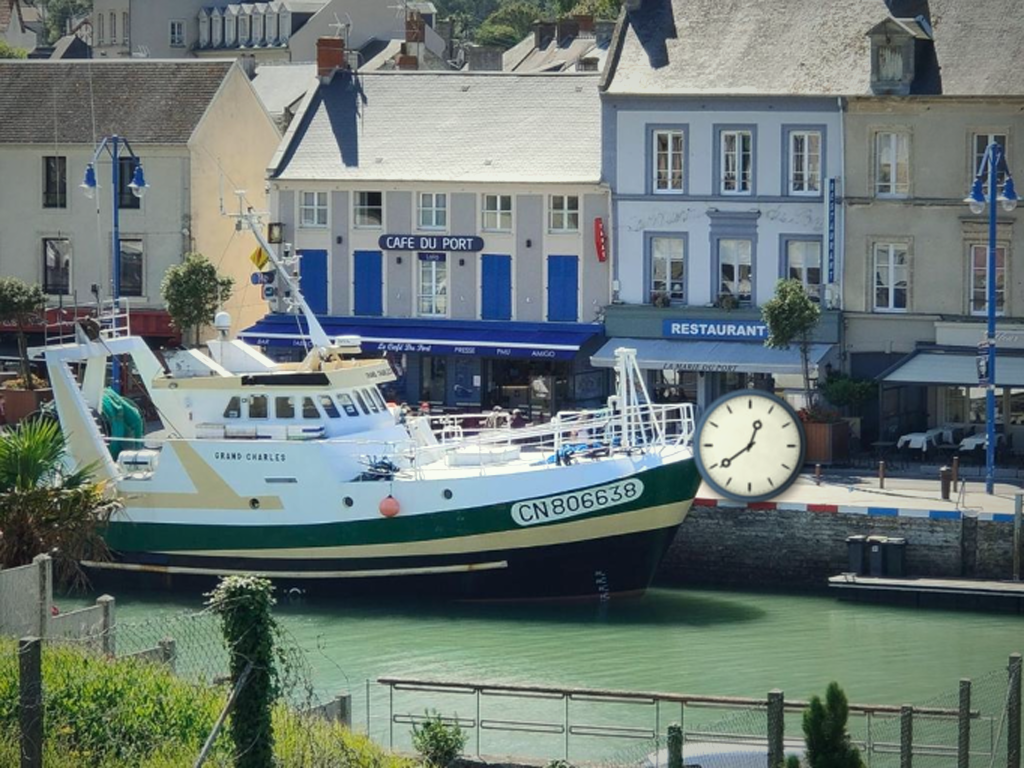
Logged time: 12:39
